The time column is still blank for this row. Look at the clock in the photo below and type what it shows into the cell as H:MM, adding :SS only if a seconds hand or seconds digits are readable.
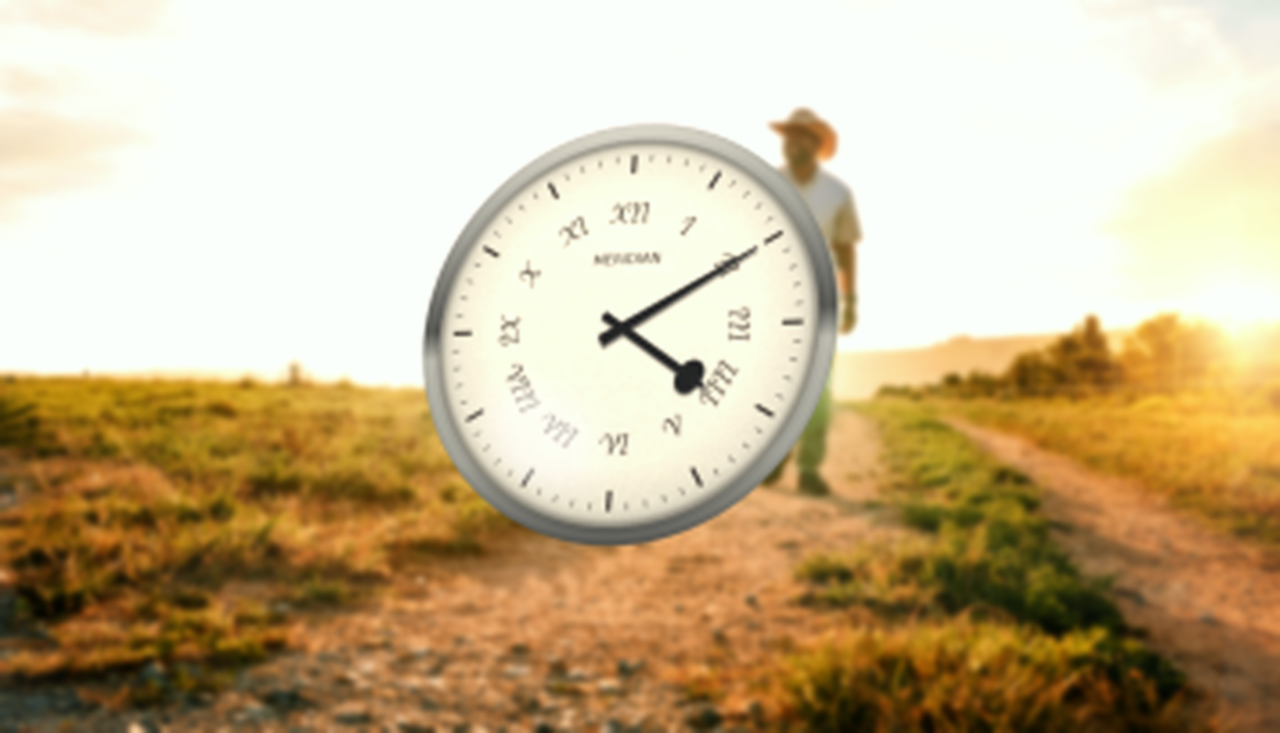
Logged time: 4:10
